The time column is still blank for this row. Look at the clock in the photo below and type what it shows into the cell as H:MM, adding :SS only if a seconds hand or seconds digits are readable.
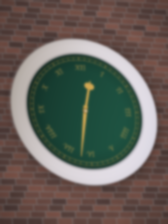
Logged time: 12:32
